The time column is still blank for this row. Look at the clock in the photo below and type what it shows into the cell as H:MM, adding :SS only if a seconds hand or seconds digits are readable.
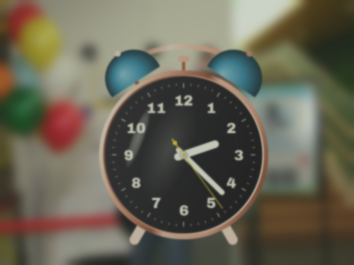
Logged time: 2:22:24
